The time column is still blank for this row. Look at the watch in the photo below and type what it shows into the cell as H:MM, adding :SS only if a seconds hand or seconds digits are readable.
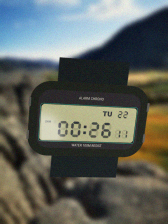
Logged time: 0:26:11
